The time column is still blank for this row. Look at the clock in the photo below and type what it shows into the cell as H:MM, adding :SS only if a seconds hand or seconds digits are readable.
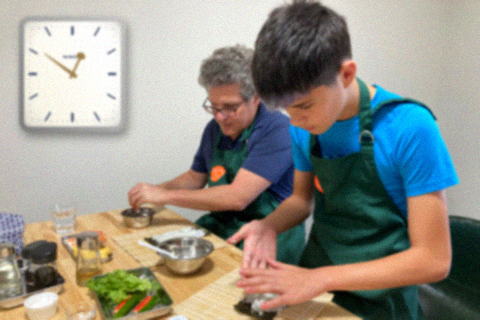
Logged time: 12:51
